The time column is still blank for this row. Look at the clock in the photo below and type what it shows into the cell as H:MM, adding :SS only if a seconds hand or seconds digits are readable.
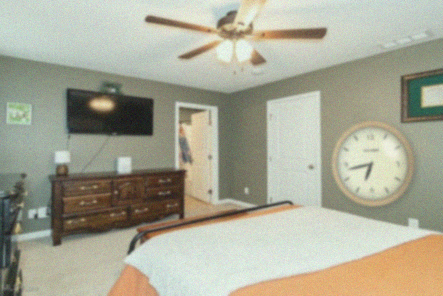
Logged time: 6:43
